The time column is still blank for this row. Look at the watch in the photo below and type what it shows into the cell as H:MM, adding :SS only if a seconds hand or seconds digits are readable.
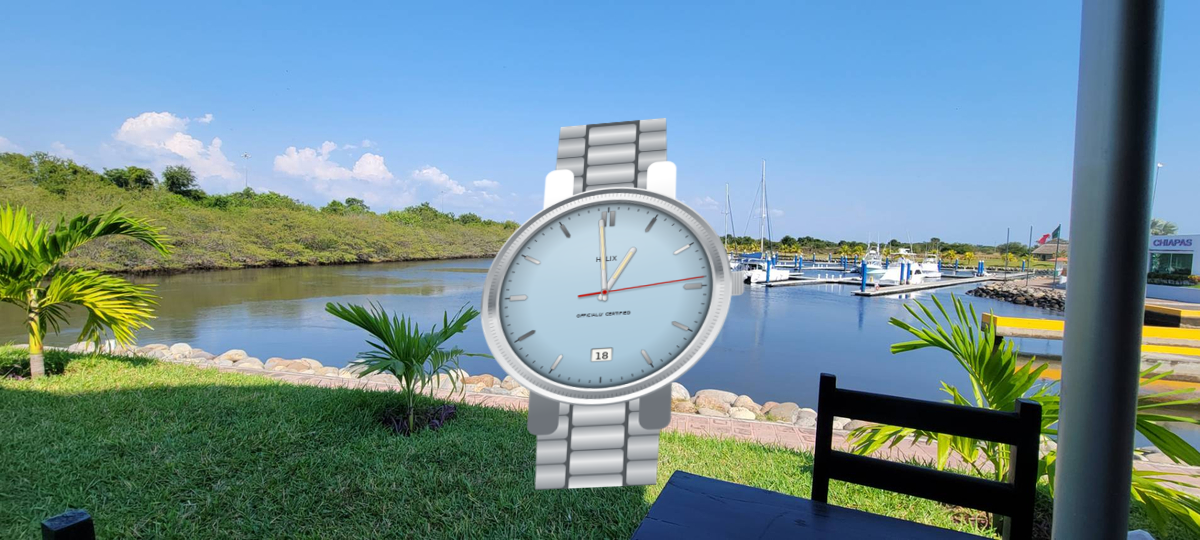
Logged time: 12:59:14
